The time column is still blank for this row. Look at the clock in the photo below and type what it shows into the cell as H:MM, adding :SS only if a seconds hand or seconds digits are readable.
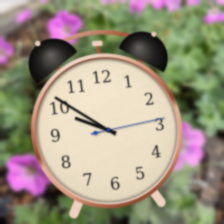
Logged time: 9:51:14
